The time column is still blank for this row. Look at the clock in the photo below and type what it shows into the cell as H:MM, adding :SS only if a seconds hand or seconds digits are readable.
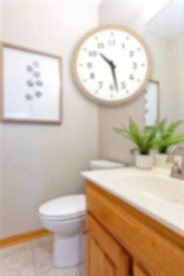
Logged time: 10:28
